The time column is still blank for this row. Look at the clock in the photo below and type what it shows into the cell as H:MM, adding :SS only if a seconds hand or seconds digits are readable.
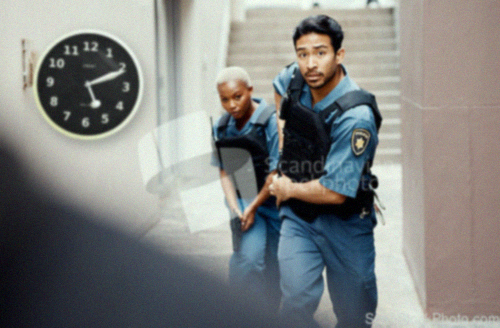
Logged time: 5:11
